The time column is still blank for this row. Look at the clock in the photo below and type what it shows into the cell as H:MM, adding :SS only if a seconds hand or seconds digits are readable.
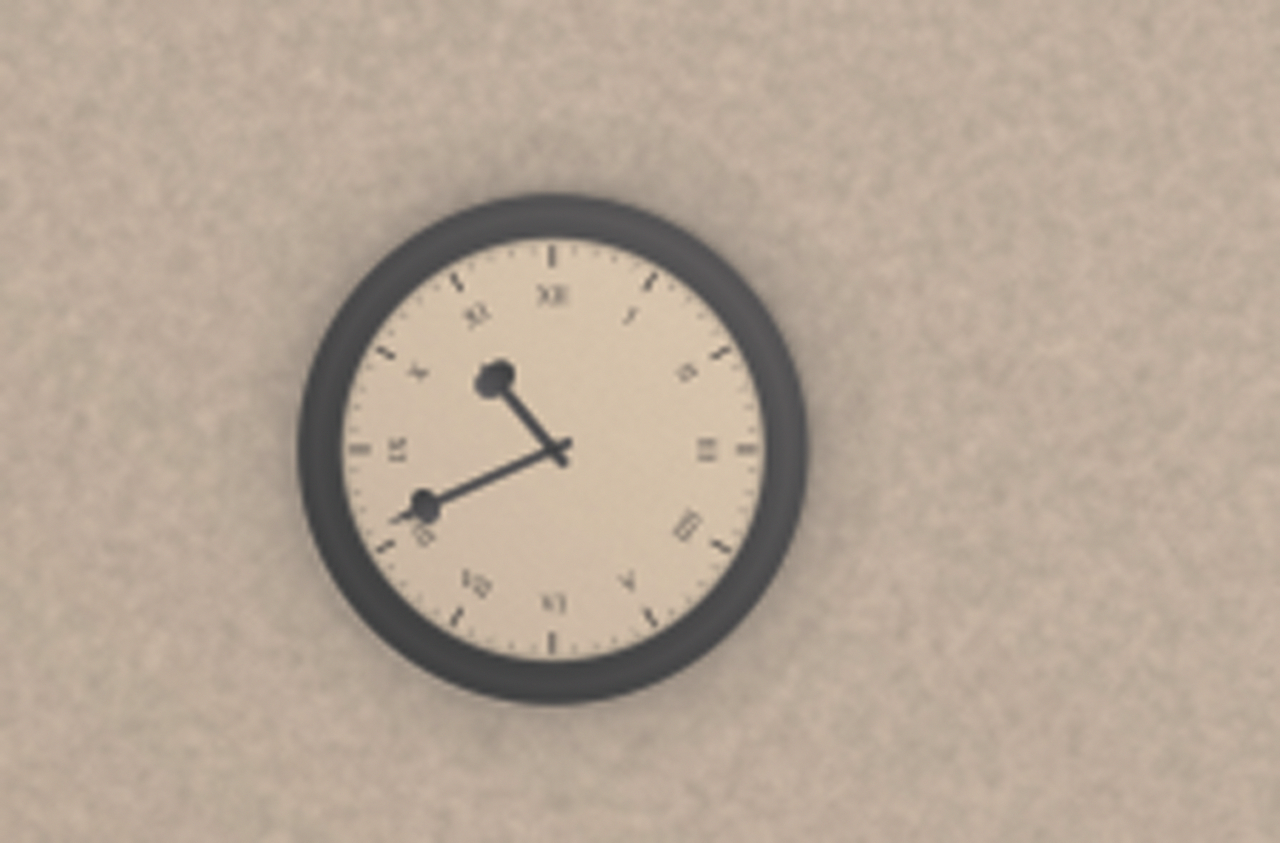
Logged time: 10:41
